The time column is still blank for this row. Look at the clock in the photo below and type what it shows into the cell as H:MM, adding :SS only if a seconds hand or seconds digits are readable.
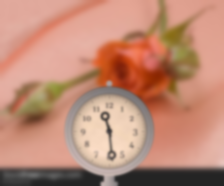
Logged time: 11:29
